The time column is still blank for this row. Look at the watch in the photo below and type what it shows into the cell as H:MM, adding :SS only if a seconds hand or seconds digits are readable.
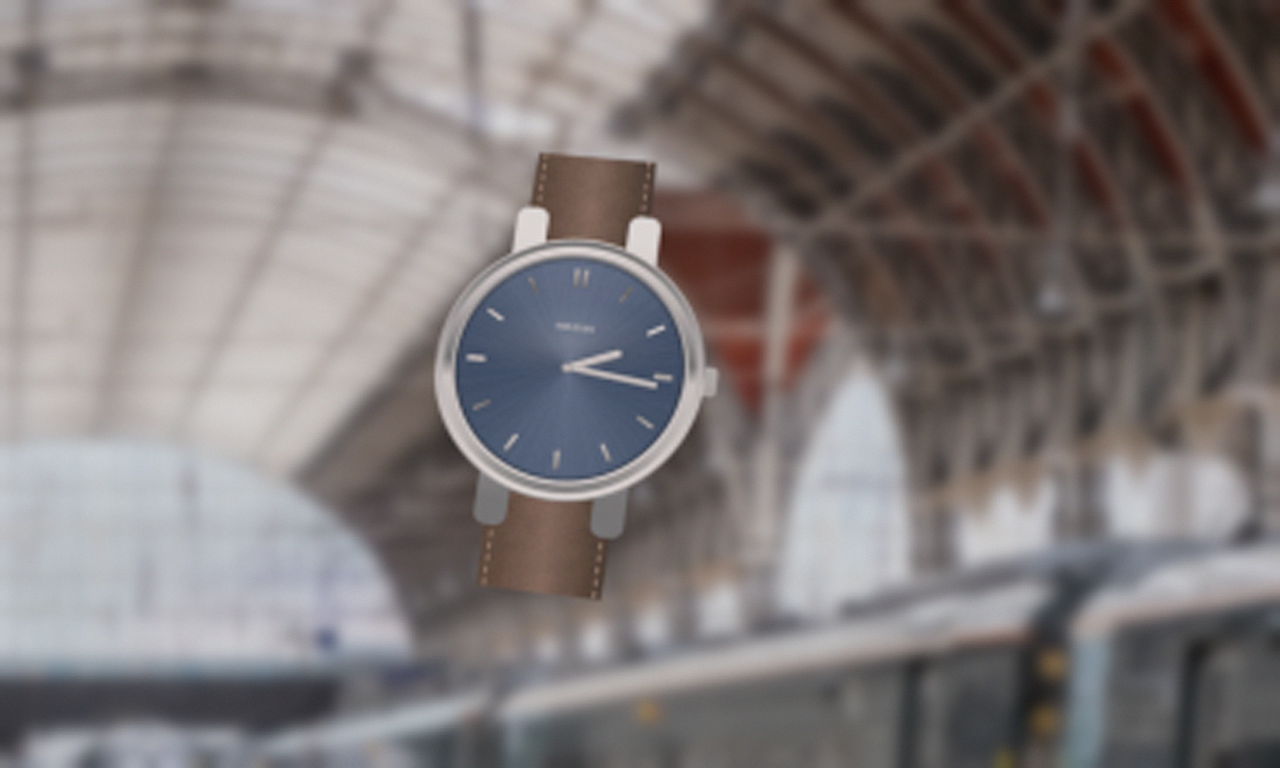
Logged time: 2:16
